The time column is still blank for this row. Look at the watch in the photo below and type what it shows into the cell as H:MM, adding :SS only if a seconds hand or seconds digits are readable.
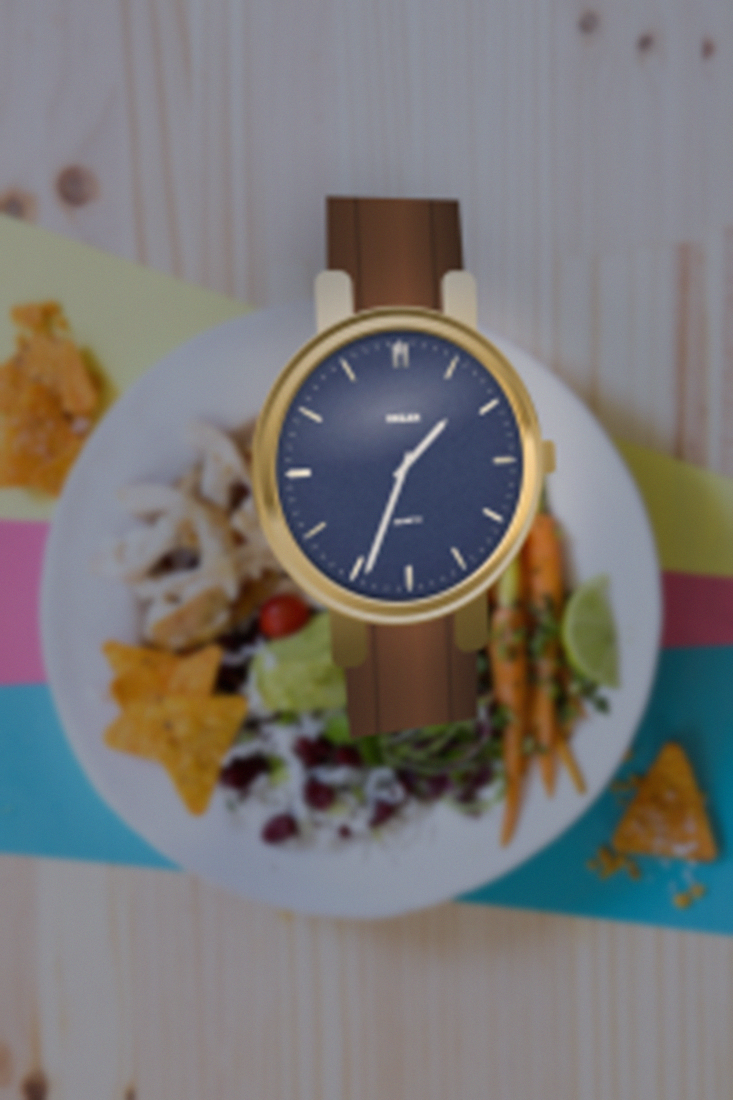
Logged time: 1:34
